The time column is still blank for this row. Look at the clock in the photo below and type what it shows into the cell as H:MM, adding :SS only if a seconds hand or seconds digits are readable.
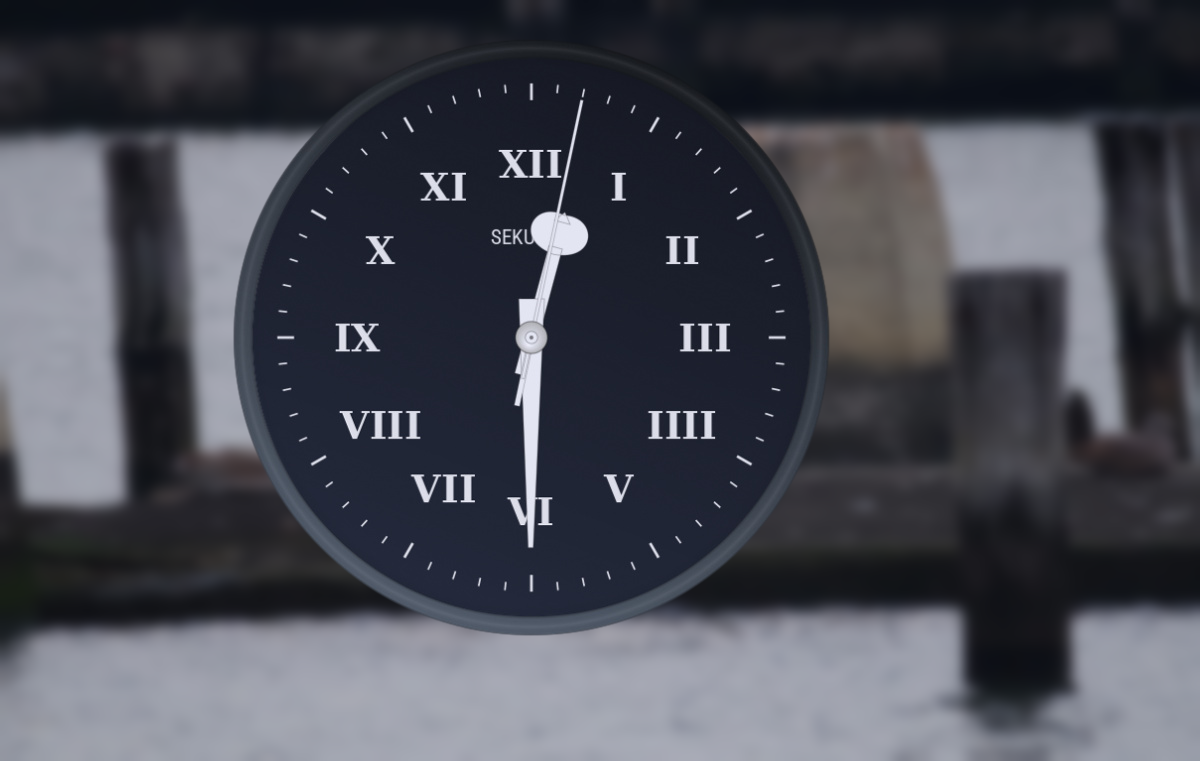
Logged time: 12:30:02
